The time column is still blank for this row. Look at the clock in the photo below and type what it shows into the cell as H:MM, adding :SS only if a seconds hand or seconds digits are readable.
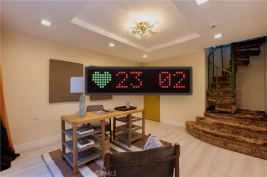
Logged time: 23:02
